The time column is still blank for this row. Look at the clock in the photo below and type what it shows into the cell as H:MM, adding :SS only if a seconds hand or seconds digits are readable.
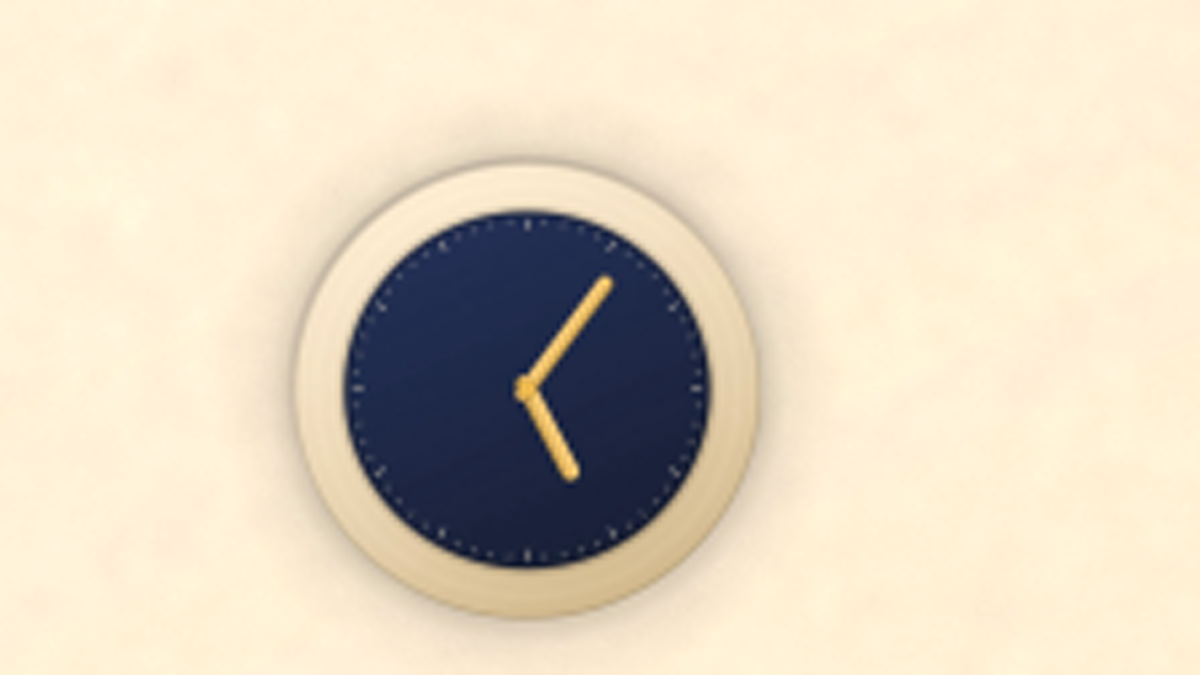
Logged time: 5:06
